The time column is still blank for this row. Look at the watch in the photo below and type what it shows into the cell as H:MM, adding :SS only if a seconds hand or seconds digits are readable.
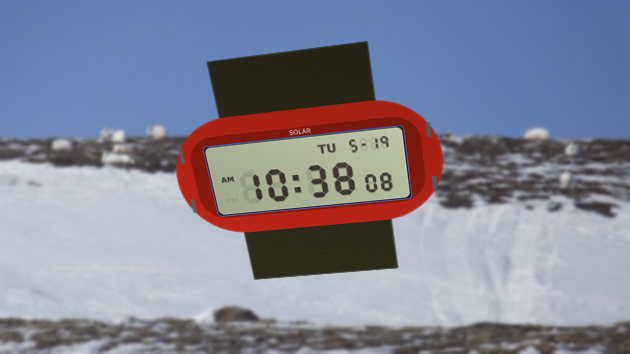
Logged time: 10:38:08
